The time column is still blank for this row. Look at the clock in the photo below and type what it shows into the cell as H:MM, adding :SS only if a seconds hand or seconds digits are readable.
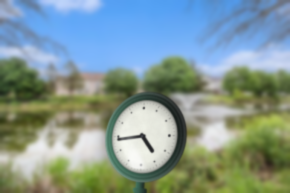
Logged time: 4:44
